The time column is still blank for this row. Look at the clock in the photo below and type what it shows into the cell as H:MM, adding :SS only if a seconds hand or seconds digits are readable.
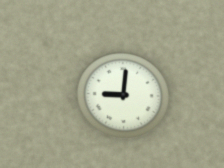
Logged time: 9:01
